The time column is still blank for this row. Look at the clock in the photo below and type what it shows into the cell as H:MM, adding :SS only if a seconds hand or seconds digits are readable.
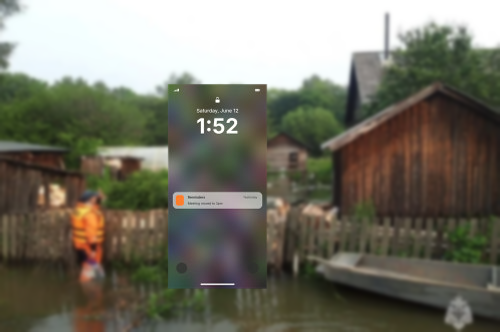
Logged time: 1:52
